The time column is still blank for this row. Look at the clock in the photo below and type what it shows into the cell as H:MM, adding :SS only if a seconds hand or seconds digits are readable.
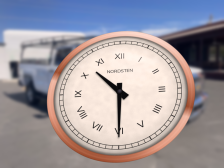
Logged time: 10:30
